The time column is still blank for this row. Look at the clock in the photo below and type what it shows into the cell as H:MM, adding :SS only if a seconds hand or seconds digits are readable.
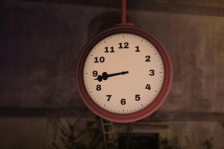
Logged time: 8:43
